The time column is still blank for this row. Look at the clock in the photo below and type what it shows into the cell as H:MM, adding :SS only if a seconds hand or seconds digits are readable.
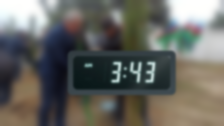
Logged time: 3:43
